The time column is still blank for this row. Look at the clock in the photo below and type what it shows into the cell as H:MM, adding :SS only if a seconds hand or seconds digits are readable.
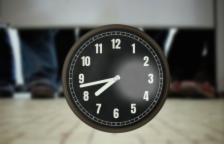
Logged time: 7:43
